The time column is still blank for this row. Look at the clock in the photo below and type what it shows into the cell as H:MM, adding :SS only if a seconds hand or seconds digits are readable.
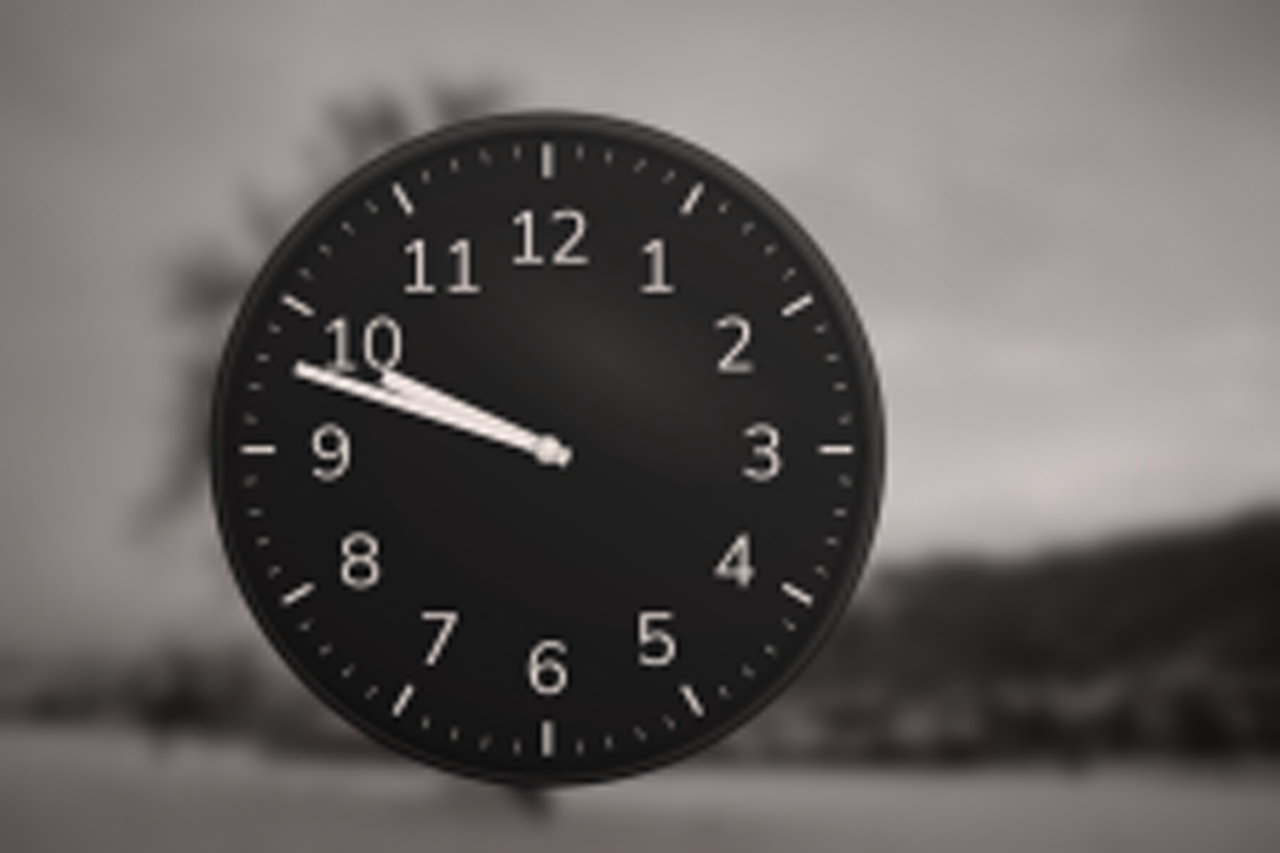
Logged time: 9:48
